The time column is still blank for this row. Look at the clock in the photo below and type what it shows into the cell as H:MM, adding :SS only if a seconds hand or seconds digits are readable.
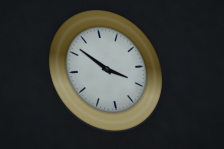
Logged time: 3:52
